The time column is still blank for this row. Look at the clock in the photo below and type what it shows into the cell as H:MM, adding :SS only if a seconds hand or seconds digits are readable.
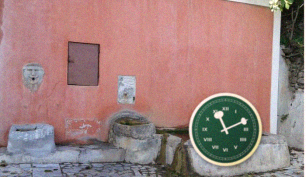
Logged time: 11:11
